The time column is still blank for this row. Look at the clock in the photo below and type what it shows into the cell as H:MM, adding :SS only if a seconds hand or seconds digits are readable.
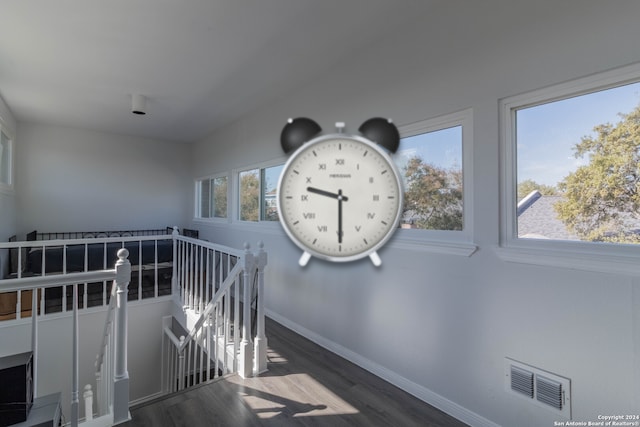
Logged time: 9:30
